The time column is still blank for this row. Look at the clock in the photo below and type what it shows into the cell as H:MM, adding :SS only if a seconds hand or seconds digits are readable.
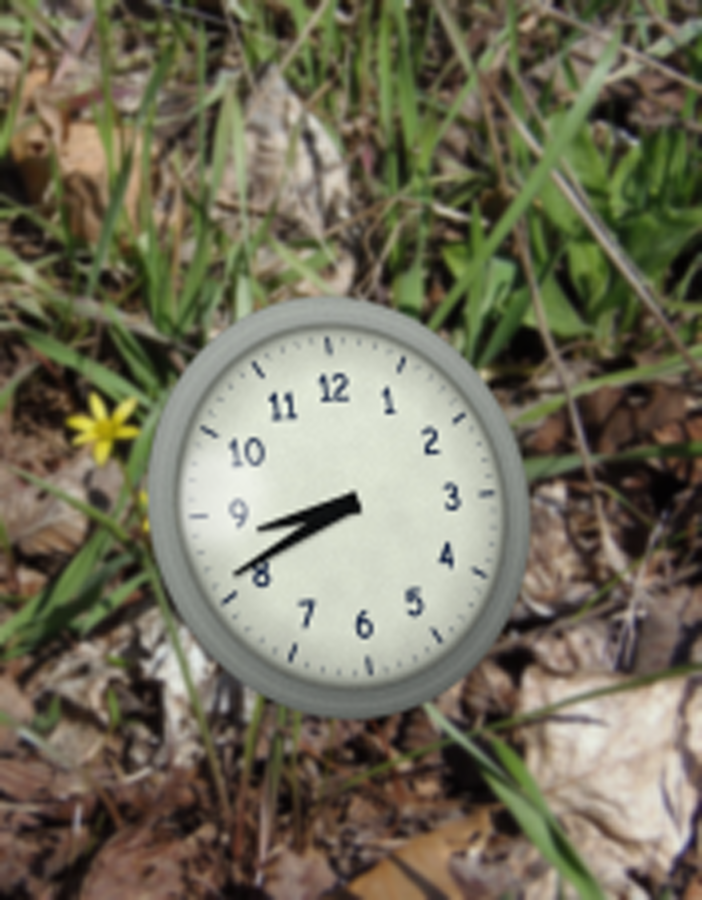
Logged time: 8:41
